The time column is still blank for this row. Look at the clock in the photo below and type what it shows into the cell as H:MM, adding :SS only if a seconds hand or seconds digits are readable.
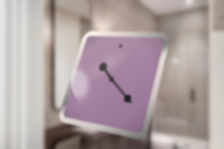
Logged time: 10:21
